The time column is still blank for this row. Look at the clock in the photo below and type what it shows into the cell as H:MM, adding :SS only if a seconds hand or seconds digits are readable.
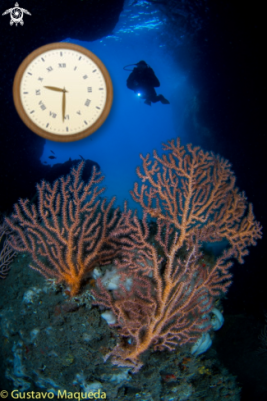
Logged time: 9:31
